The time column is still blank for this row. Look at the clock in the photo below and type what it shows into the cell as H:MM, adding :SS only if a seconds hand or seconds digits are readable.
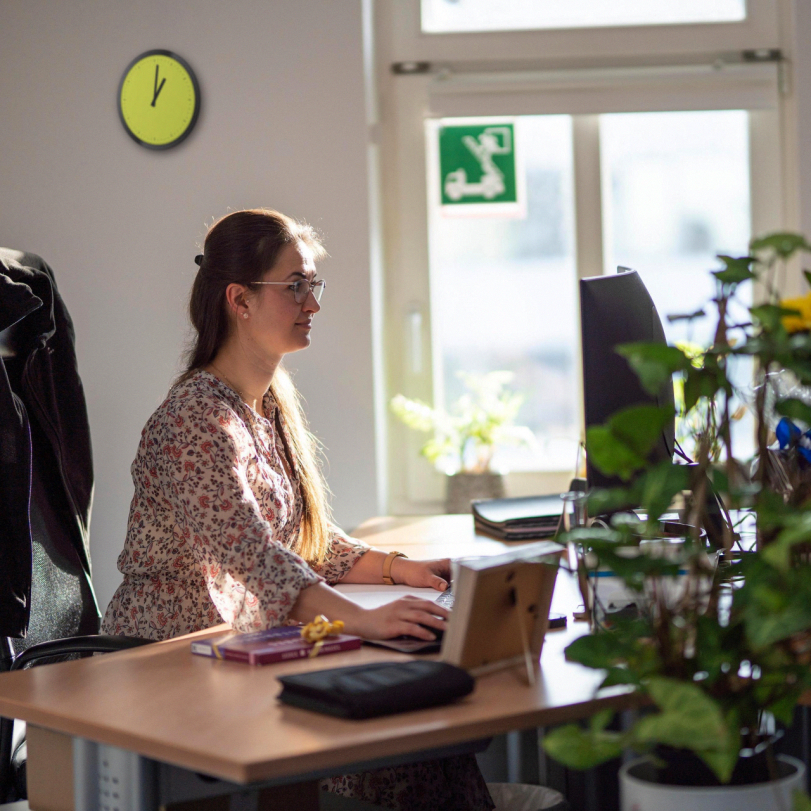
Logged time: 1:01
